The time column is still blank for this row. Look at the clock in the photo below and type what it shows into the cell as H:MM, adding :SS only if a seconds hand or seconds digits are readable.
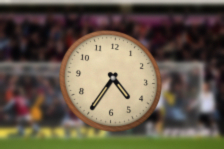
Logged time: 4:35
